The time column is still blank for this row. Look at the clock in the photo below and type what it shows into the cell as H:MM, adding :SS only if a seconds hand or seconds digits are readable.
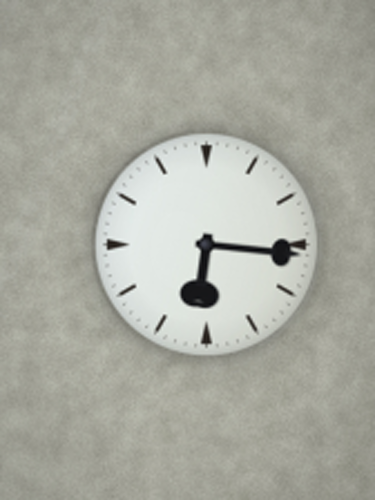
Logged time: 6:16
